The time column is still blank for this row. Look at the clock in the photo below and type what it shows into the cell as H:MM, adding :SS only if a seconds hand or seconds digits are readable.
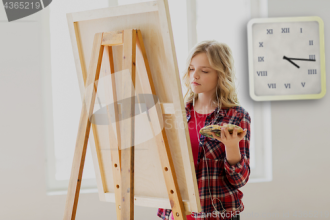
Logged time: 4:16
